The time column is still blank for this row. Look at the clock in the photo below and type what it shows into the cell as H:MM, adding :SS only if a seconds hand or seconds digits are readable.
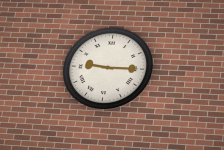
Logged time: 9:15
